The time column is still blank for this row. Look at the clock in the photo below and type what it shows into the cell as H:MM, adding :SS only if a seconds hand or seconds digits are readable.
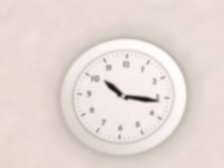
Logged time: 10:16
